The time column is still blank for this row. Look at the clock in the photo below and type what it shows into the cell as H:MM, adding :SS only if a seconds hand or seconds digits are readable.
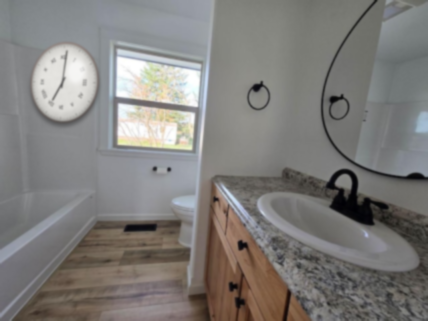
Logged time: 7:01
